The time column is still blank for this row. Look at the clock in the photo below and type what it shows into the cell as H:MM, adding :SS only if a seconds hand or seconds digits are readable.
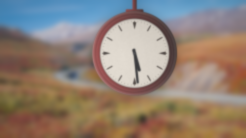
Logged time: 5:29
